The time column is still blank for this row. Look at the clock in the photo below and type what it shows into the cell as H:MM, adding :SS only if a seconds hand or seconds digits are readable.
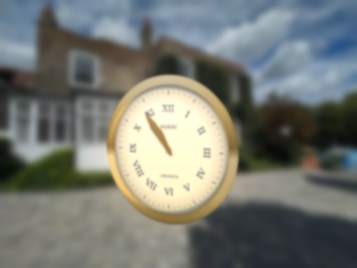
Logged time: 10:54
